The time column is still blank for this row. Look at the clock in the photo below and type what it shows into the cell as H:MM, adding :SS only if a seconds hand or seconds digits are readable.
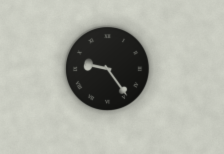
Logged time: 9:24
